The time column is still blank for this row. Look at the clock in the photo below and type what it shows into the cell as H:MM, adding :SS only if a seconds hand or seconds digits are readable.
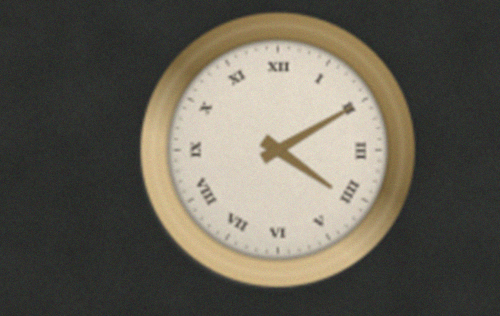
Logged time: 4:10
